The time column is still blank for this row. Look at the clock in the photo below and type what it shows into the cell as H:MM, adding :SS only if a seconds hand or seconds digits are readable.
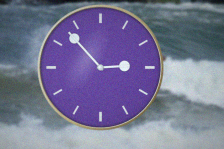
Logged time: 2:53
